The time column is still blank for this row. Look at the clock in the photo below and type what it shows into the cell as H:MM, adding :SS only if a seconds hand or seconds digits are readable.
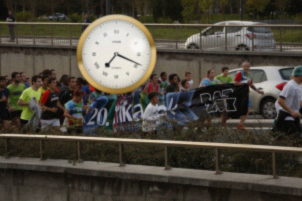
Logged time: 7:19
